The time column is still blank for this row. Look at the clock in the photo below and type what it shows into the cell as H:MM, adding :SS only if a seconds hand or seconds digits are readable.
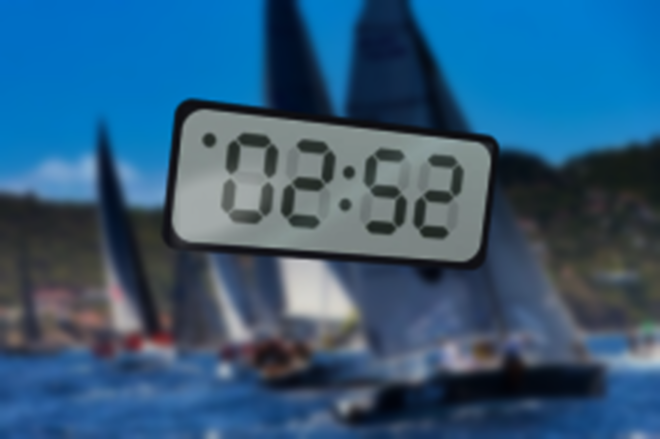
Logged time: 2:52
